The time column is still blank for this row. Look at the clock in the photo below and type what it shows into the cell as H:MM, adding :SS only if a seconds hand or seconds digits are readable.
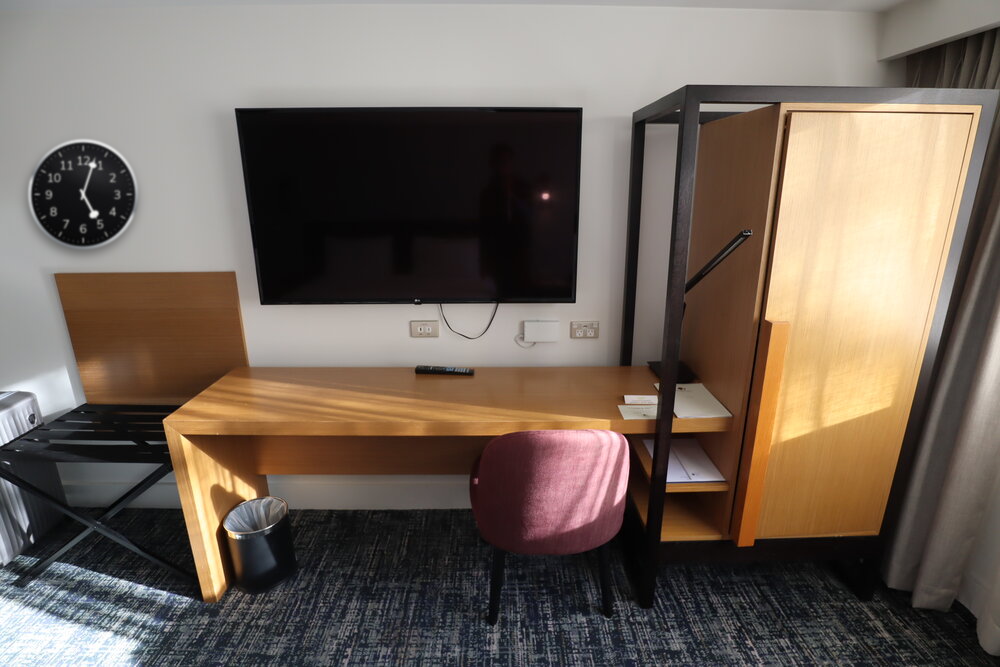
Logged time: 5:03
